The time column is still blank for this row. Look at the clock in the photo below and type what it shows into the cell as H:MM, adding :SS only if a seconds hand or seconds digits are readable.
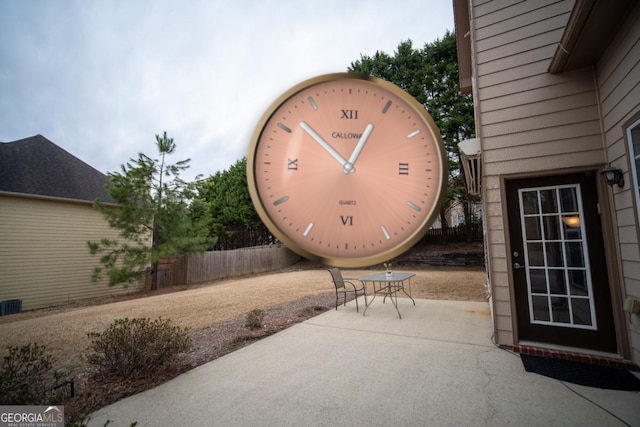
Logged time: 12:52
